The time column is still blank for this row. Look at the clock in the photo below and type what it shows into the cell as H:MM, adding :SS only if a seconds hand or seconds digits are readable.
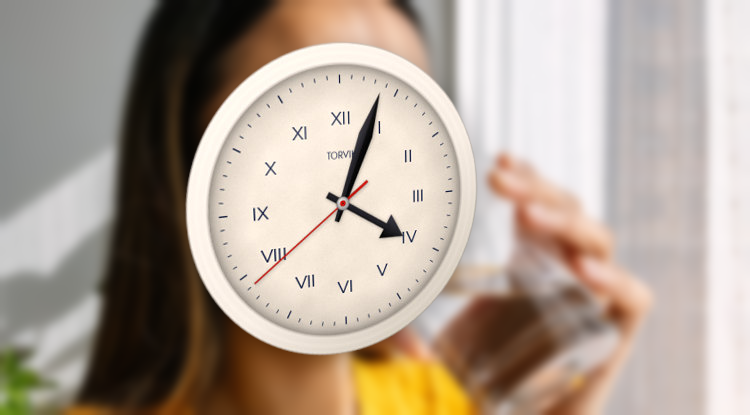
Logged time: 4:03:39
